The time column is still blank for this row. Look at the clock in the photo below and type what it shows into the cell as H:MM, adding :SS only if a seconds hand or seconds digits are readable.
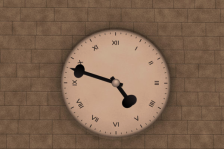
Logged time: 4:48
